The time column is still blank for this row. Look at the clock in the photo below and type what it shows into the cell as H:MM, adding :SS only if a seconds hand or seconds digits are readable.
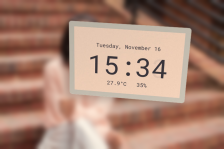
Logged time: 15:34
